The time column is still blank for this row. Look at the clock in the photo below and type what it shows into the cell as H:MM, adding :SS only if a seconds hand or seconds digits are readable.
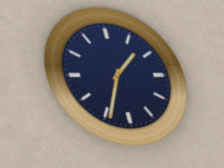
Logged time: 1:34
